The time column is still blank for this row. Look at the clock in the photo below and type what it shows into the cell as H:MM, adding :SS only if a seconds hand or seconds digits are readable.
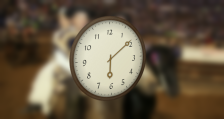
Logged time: 6:09
